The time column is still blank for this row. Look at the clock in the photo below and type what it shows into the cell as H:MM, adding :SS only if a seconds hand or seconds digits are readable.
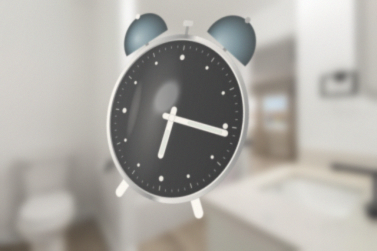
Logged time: 6:16
